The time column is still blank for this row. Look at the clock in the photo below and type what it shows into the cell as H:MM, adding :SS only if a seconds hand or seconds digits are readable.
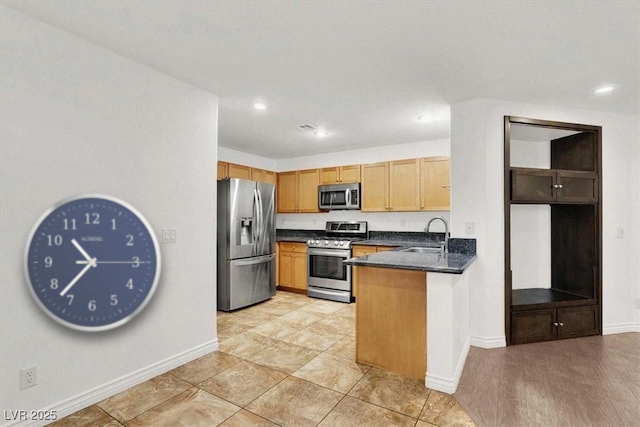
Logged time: 10:37:15
